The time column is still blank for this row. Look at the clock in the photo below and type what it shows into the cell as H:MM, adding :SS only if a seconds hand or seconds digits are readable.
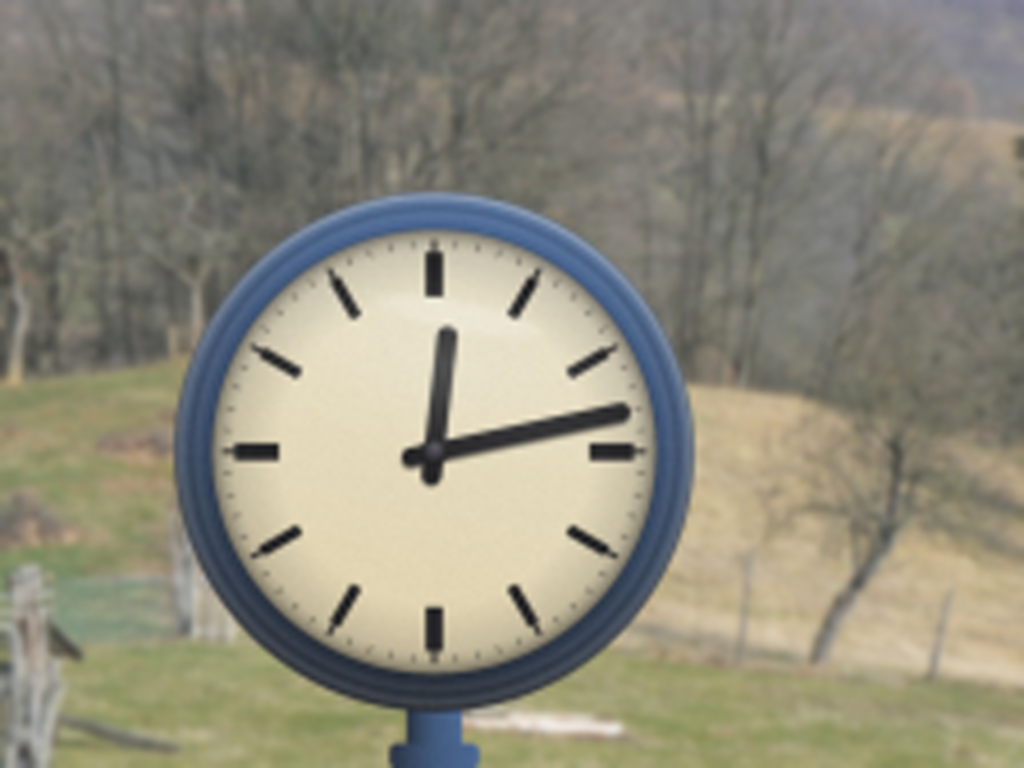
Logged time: 12:13
